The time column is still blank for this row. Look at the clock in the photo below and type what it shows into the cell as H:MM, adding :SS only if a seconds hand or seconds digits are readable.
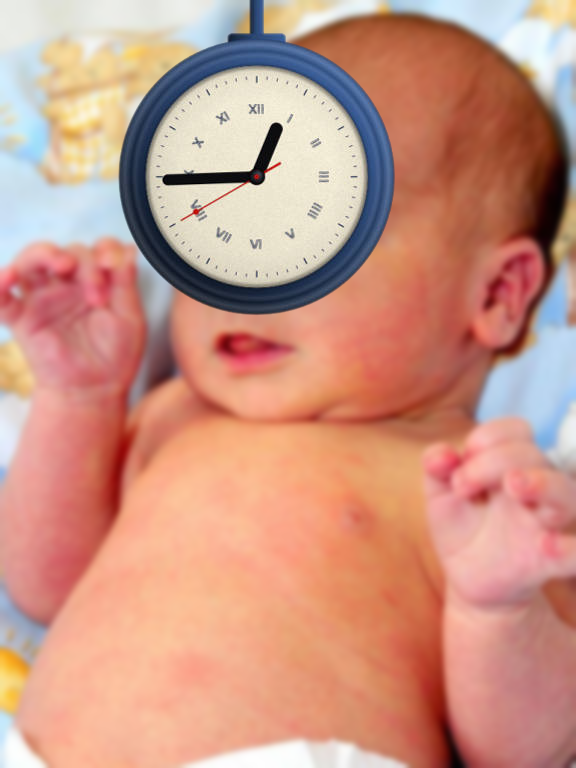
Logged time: 12:44:40
